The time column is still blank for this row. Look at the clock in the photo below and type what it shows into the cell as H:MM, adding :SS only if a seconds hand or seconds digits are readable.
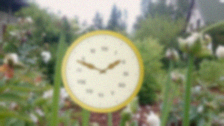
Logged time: 1:48
